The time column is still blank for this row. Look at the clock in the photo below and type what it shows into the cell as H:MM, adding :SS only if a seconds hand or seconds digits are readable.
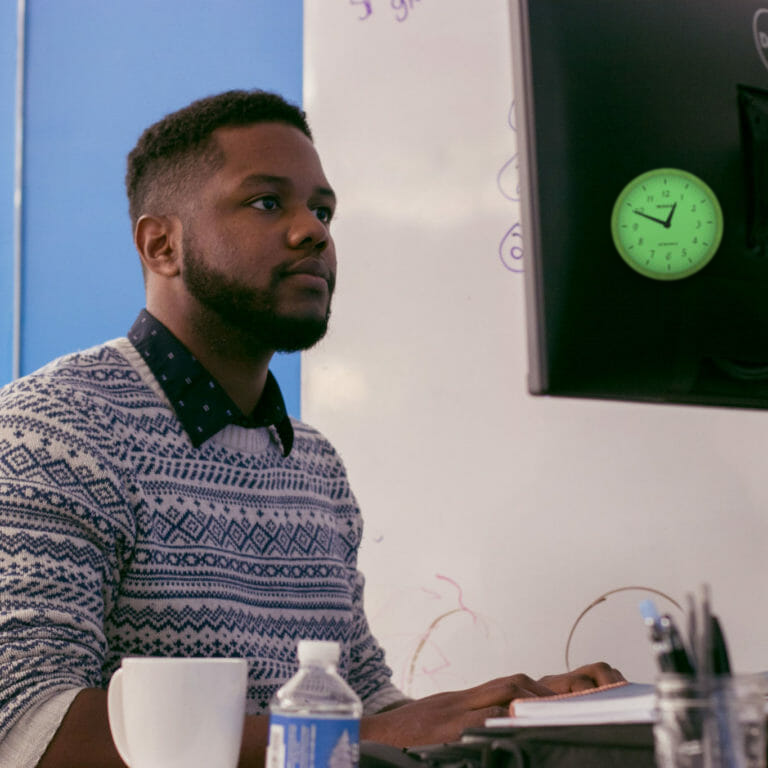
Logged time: 12:49
